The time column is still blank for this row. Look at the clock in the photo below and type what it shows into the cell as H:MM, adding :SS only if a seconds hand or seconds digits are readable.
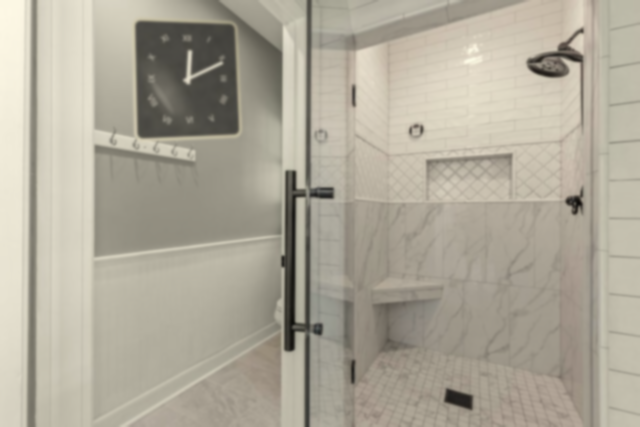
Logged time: 12:11
